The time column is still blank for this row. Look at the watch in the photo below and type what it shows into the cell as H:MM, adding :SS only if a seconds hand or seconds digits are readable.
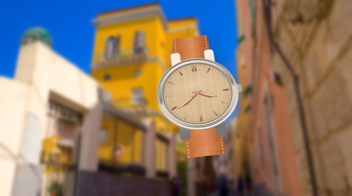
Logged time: 3:39
